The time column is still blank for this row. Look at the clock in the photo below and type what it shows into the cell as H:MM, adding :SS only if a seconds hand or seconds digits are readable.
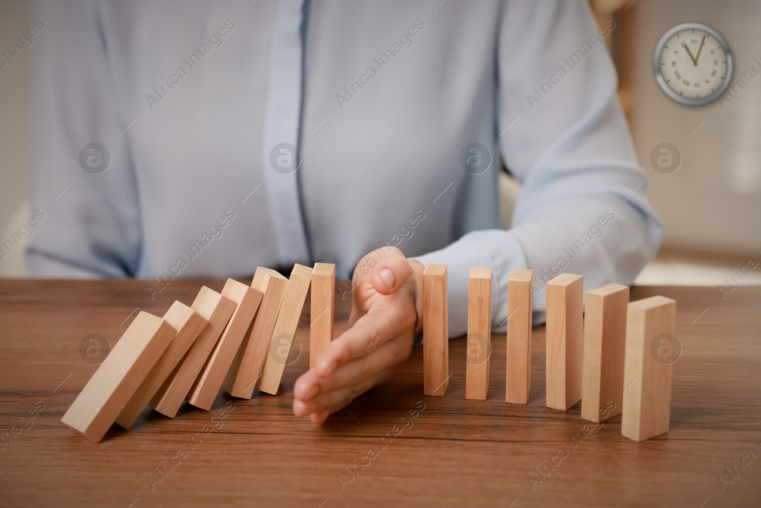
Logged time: 11:04
